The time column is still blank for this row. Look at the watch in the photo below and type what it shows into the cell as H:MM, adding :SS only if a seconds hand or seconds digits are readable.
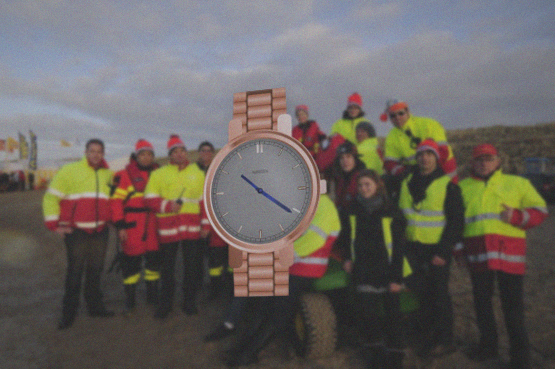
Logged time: 10:21
